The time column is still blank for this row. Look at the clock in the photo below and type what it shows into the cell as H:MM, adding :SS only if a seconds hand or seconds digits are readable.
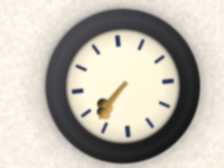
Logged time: 7:37
